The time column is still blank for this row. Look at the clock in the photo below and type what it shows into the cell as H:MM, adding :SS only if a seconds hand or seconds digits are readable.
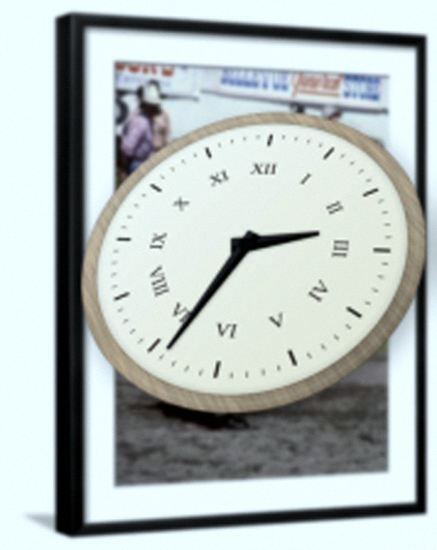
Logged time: 2:34
